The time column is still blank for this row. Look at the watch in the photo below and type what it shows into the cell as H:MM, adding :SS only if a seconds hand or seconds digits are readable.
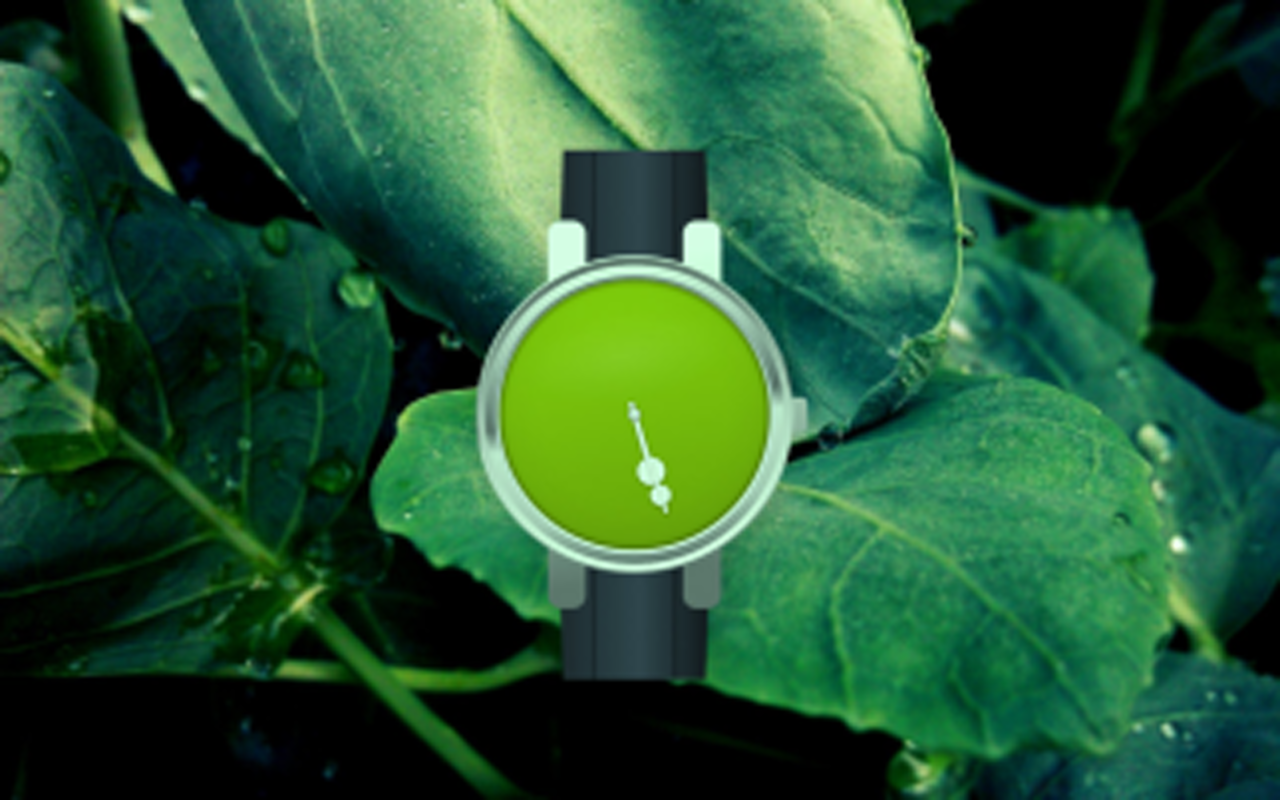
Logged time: 5:27
